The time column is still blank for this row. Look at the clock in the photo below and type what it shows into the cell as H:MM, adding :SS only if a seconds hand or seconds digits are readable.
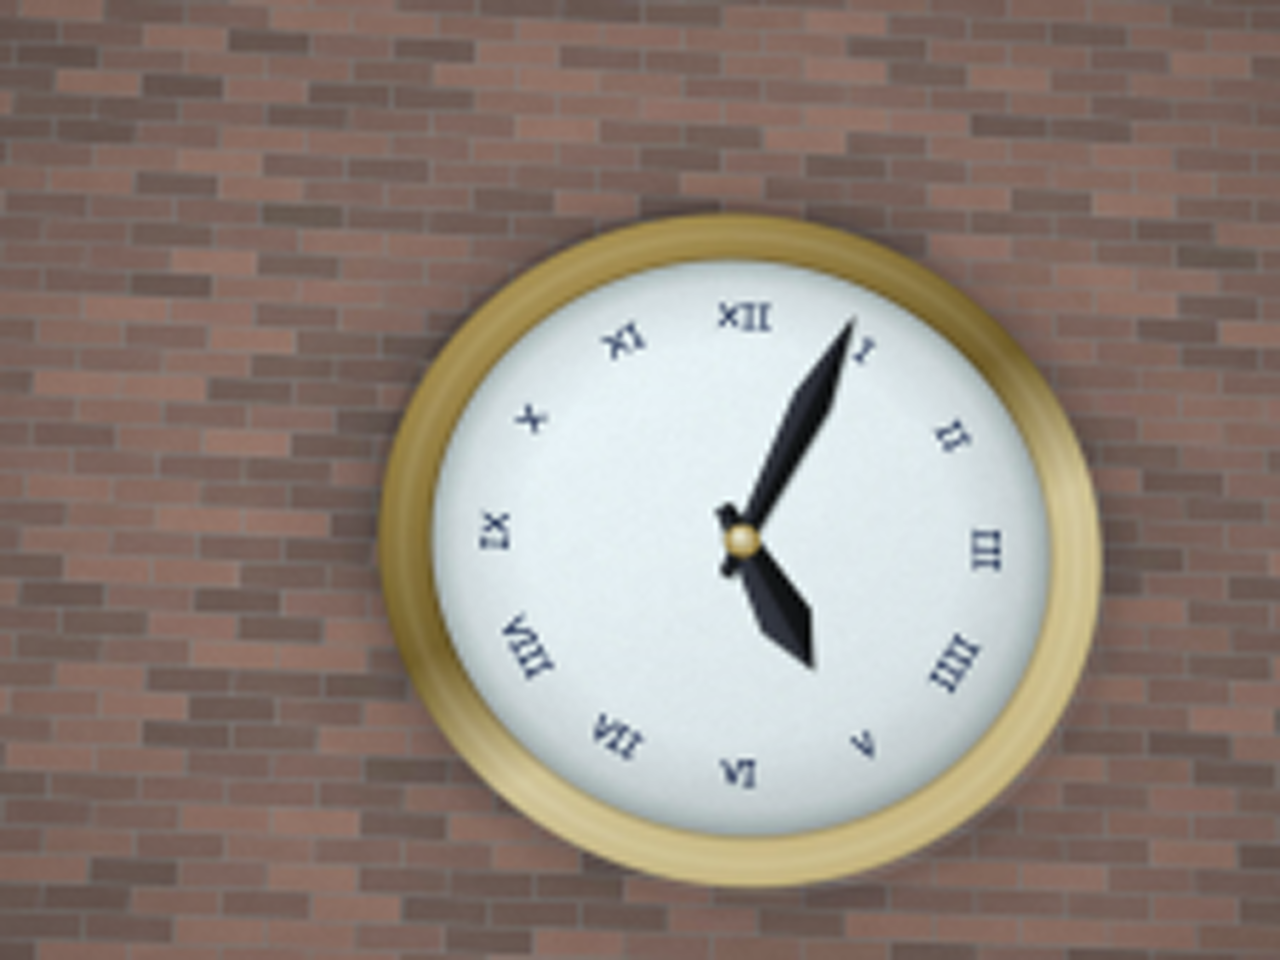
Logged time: 5:04
